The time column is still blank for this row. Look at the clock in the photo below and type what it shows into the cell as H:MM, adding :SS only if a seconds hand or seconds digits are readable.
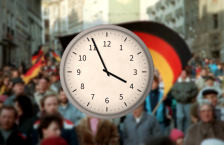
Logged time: 3:56
